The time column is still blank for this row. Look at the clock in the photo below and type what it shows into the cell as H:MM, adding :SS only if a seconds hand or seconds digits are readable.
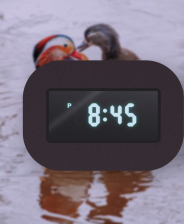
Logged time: 8:45
